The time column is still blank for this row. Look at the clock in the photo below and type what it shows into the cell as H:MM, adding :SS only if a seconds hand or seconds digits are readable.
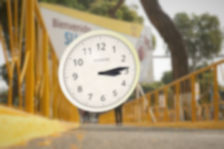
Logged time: 3:14
